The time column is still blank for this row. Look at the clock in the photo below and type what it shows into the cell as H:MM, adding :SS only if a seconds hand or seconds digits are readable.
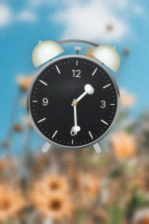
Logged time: 1:29
